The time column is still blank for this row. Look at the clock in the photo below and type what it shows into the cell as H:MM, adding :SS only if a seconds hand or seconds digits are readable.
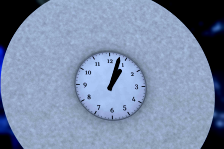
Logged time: 1:03
